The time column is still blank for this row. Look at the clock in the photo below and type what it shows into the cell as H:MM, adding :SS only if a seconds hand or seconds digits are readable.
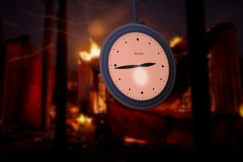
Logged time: 2:44
